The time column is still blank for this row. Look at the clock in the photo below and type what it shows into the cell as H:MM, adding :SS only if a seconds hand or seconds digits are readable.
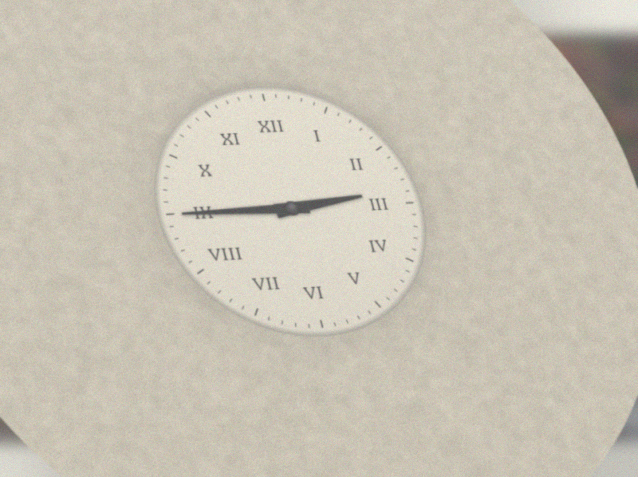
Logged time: 2:45
